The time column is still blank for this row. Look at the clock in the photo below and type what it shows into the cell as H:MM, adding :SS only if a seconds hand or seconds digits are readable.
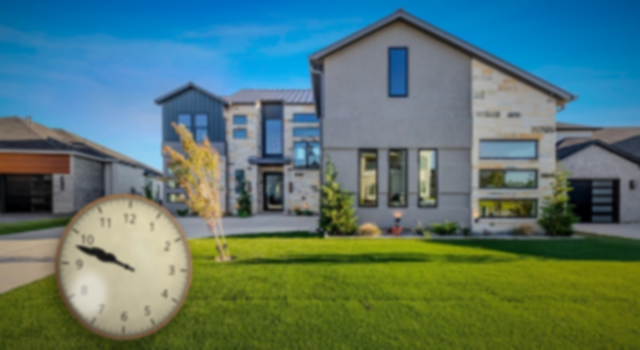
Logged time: 9:48
